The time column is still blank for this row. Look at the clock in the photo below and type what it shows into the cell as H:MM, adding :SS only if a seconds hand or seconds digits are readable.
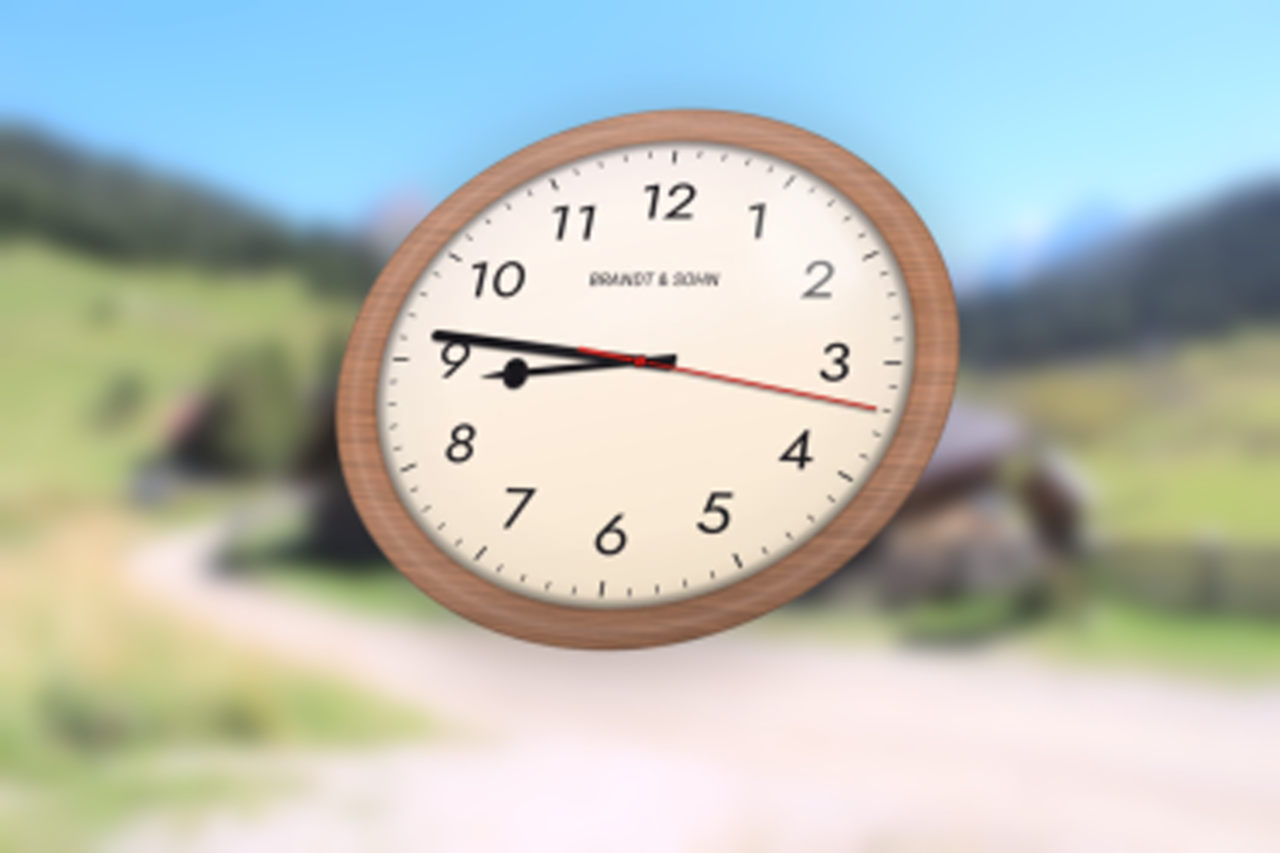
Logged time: 8:46:17
